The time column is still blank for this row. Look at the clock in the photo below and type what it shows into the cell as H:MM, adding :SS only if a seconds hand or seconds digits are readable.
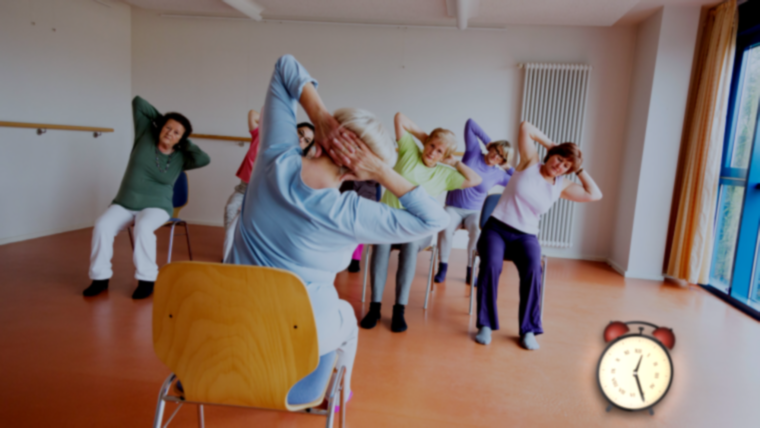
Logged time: 12:26
